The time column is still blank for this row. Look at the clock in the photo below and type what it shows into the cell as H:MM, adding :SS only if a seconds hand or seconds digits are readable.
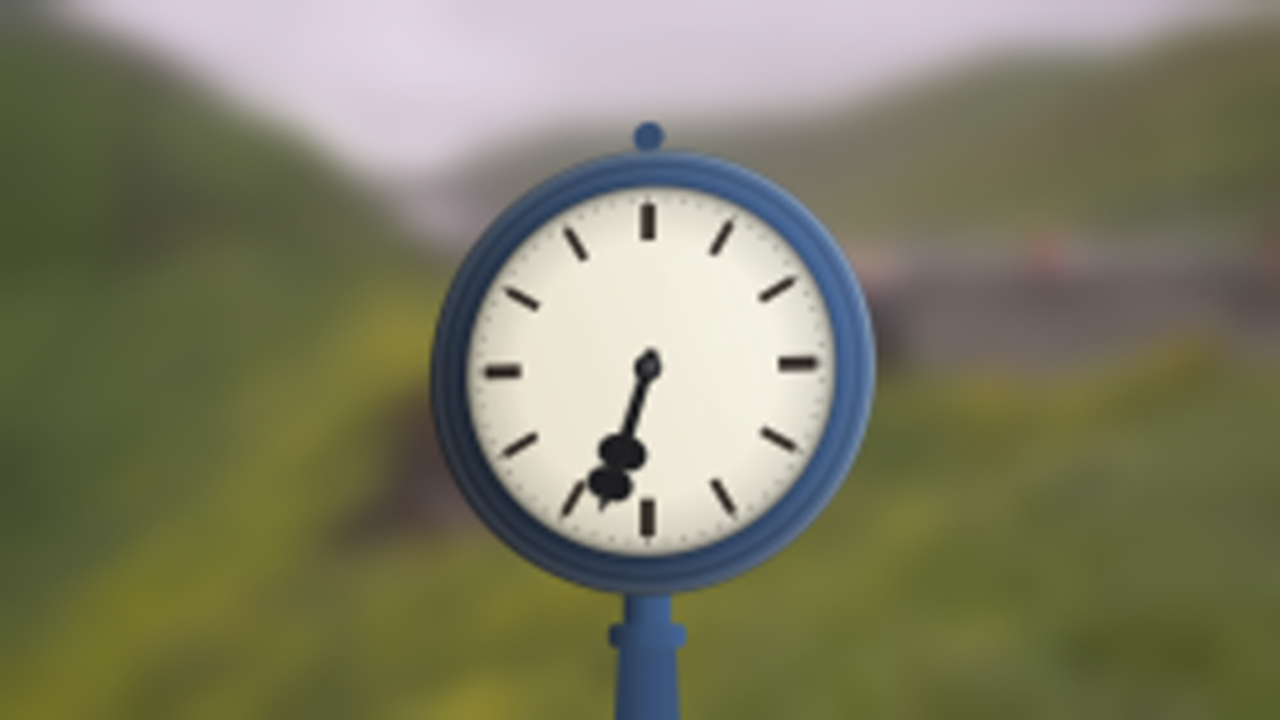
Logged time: 6:33
